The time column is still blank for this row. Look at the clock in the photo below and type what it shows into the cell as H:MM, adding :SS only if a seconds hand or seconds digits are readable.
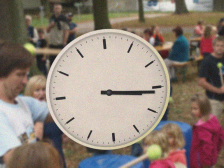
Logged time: 3:16
